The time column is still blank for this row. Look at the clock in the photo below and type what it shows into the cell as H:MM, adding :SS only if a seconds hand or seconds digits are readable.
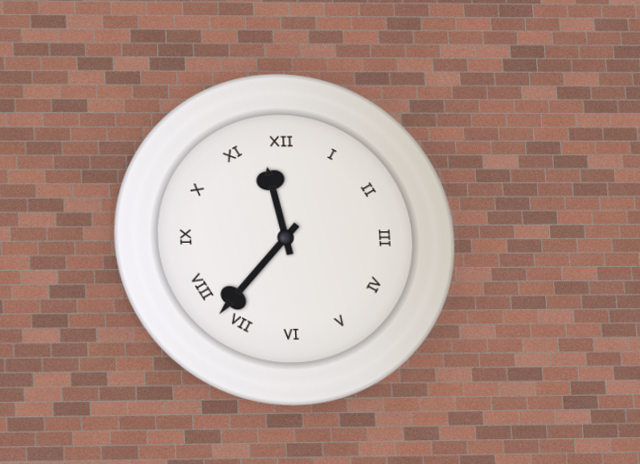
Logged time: 11:37
